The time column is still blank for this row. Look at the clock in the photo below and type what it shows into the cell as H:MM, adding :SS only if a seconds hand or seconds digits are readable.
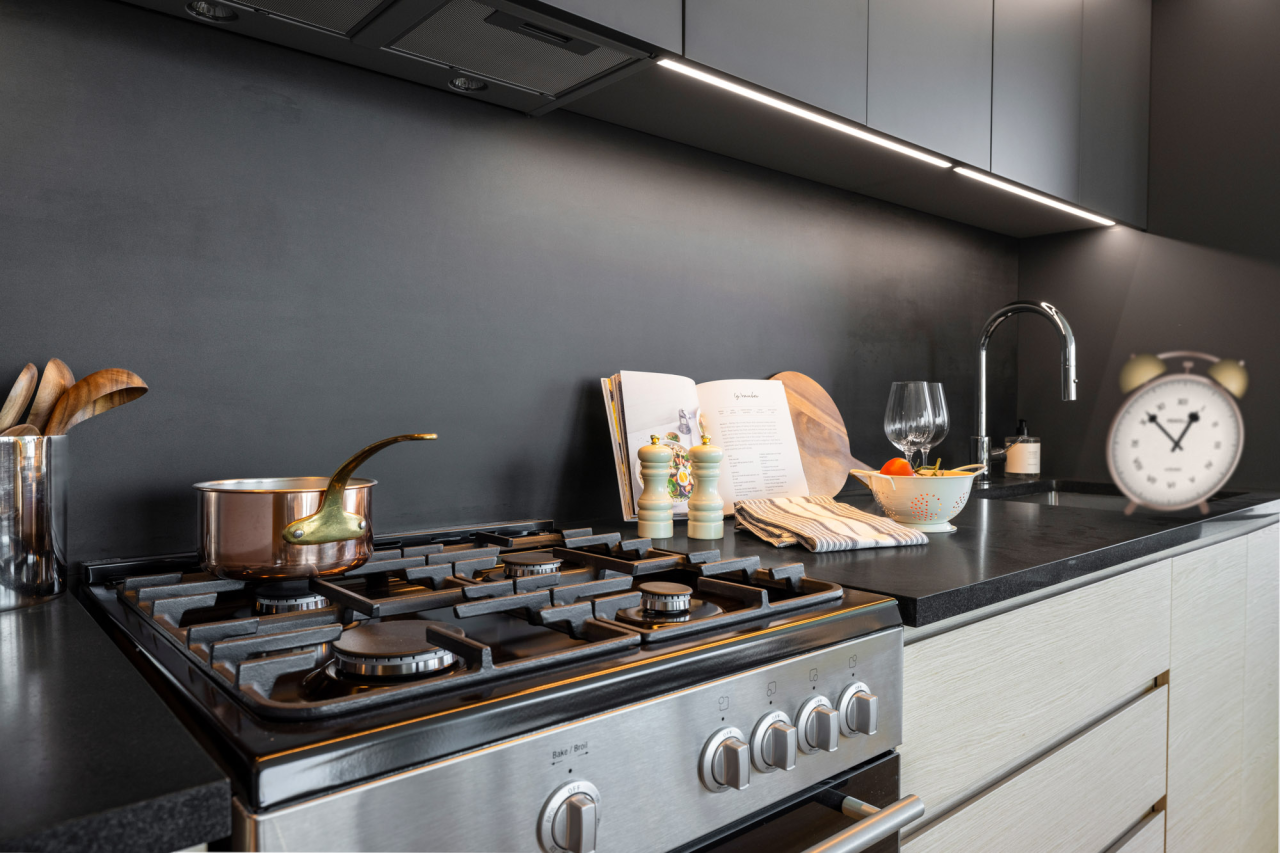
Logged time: 12:52
